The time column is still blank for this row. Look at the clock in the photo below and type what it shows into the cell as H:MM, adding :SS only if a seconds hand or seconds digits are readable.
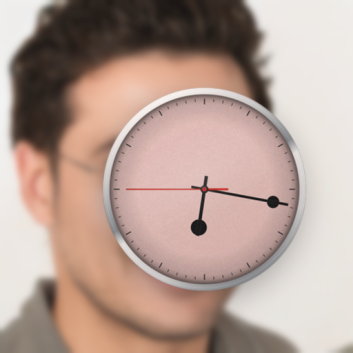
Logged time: 6:16:45
